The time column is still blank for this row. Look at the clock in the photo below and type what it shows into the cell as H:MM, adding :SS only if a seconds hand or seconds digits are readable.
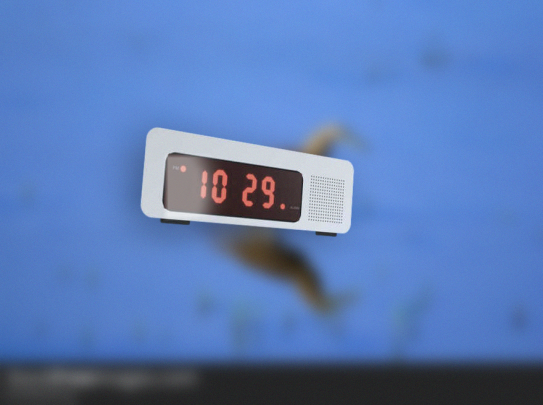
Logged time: 10:29
